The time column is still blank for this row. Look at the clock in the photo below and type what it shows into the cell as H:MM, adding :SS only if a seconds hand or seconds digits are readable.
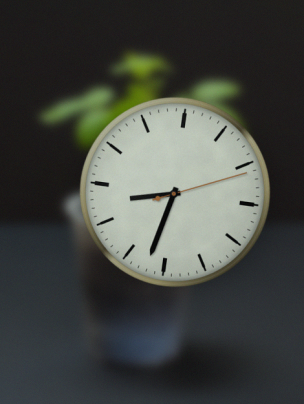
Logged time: 8:32:11
